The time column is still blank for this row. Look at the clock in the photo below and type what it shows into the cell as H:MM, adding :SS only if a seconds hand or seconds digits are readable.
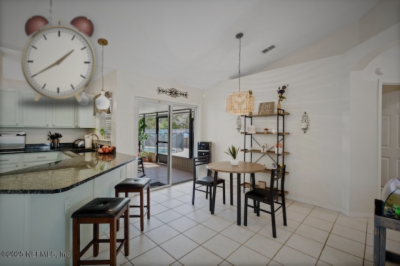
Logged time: 1:40
